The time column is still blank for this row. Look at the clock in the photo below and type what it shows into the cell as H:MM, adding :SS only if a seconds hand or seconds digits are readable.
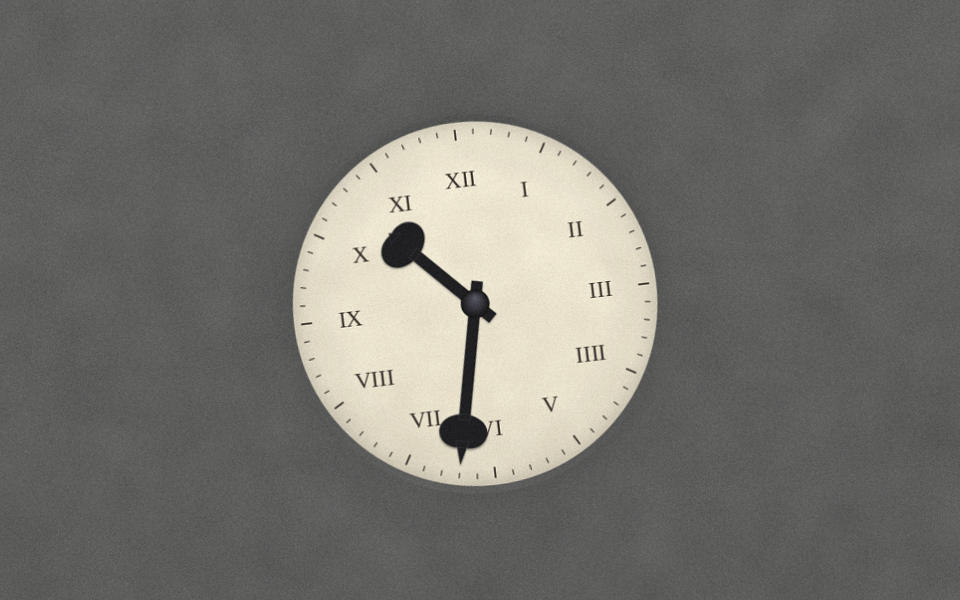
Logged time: 10:32
